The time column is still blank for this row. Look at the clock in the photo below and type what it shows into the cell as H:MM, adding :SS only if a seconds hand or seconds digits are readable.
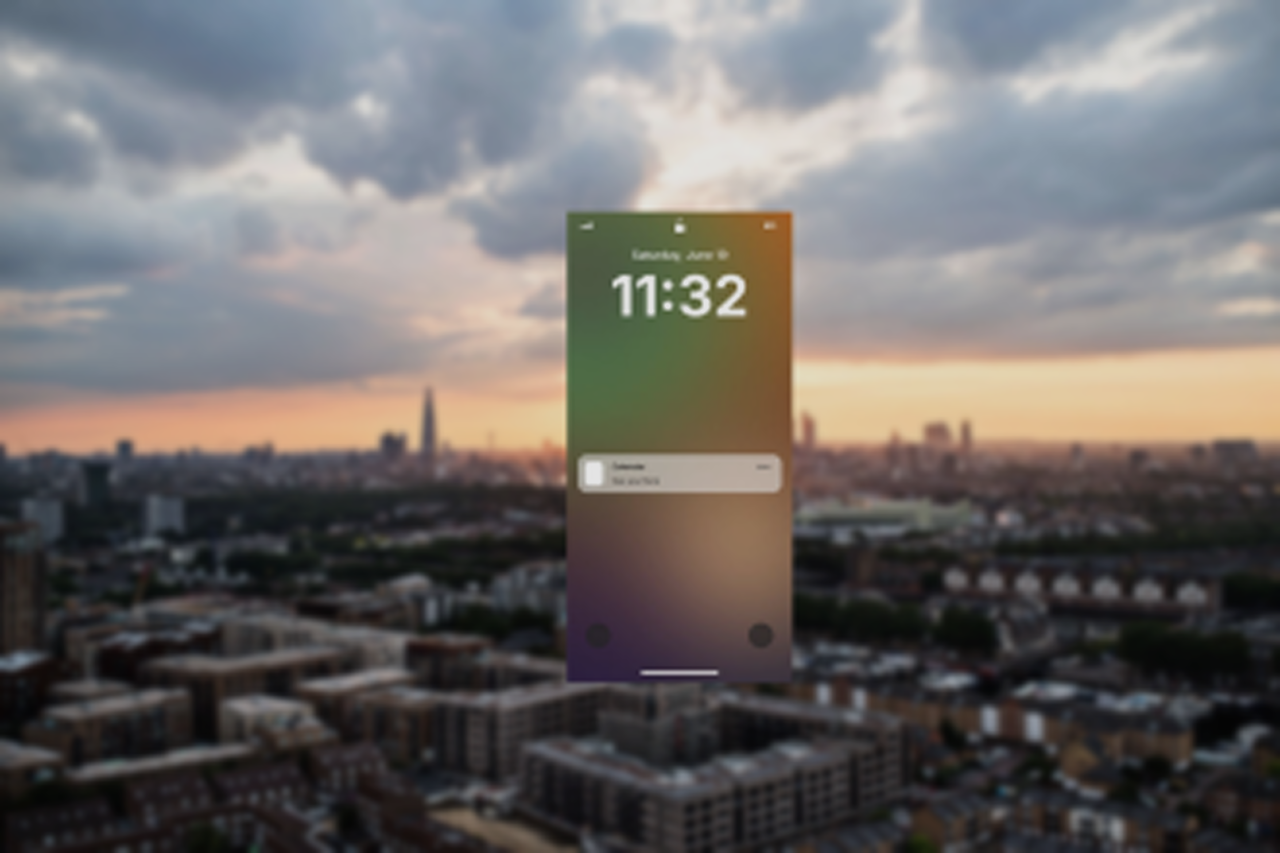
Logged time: 11:32
